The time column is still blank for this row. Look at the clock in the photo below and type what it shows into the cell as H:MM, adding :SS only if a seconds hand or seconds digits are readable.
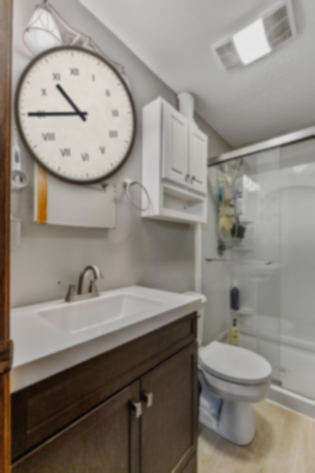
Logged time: 10:45
